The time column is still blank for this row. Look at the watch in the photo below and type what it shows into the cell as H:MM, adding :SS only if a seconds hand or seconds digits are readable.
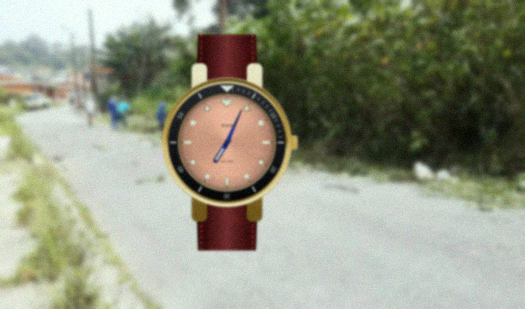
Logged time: 7:04
